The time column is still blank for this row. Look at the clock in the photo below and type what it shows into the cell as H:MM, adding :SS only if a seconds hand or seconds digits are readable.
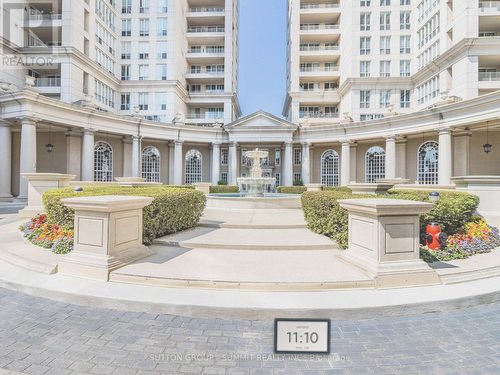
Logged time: 11:10
